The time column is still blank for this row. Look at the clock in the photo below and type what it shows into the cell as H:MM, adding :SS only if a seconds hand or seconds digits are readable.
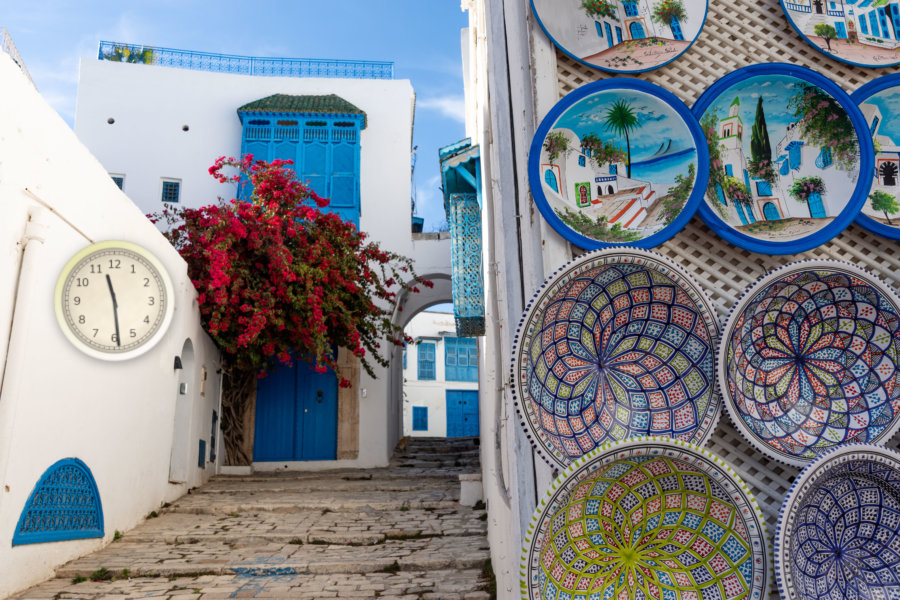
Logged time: 11:29
